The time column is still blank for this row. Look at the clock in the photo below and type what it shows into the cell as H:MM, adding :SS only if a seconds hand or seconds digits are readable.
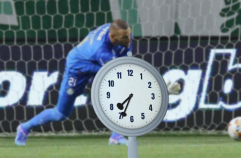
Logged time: 7:34
